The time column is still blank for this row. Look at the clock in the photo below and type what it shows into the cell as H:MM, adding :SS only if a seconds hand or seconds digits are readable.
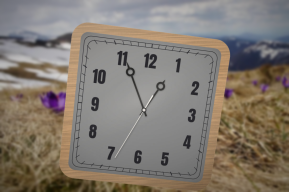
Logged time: 12:55:34
